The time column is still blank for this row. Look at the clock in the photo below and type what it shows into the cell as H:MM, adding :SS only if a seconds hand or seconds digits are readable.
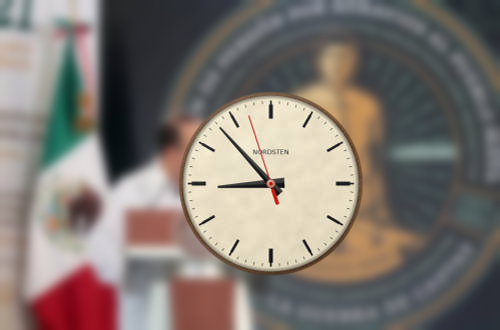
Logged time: 8:52:57
